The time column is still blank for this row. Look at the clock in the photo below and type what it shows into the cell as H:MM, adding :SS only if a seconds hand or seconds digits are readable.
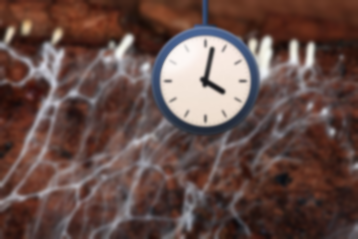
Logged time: 4:02
